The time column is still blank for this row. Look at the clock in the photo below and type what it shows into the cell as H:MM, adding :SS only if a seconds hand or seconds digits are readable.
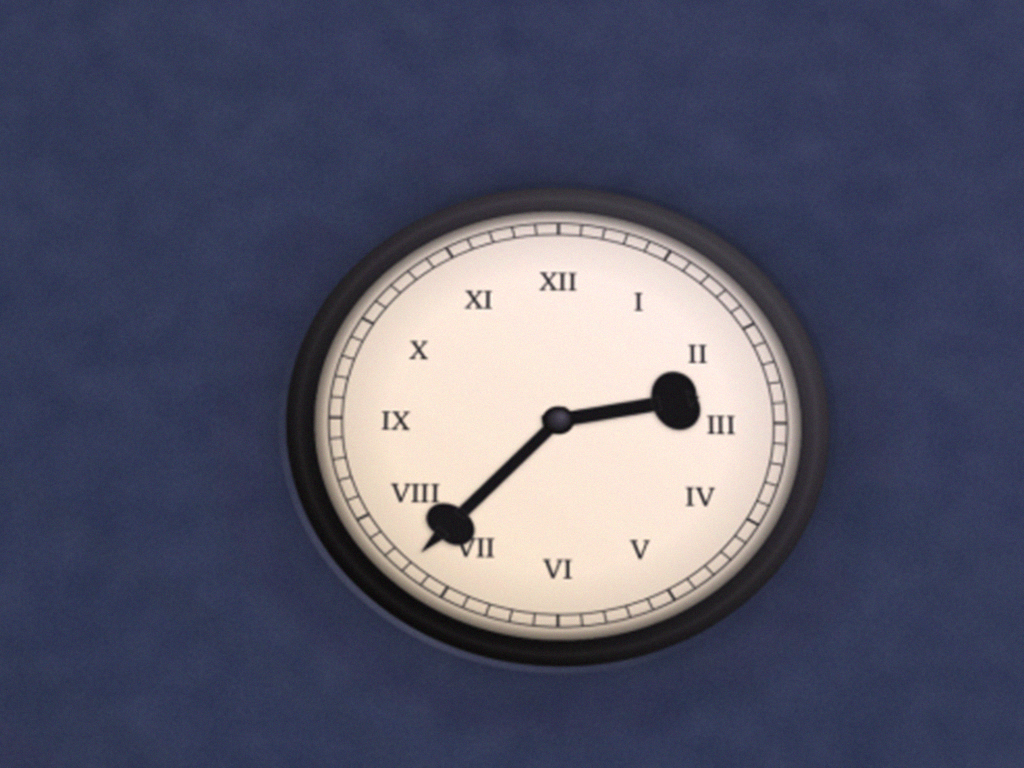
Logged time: 2:37
